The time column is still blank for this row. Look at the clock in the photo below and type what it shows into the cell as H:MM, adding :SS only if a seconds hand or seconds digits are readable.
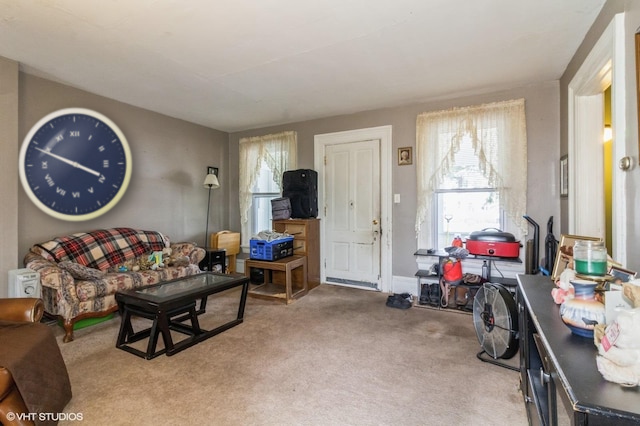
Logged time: 3:49
